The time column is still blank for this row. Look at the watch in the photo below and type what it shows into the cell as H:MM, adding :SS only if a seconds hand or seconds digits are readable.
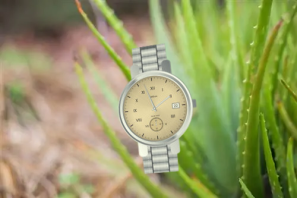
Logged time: 1:57
